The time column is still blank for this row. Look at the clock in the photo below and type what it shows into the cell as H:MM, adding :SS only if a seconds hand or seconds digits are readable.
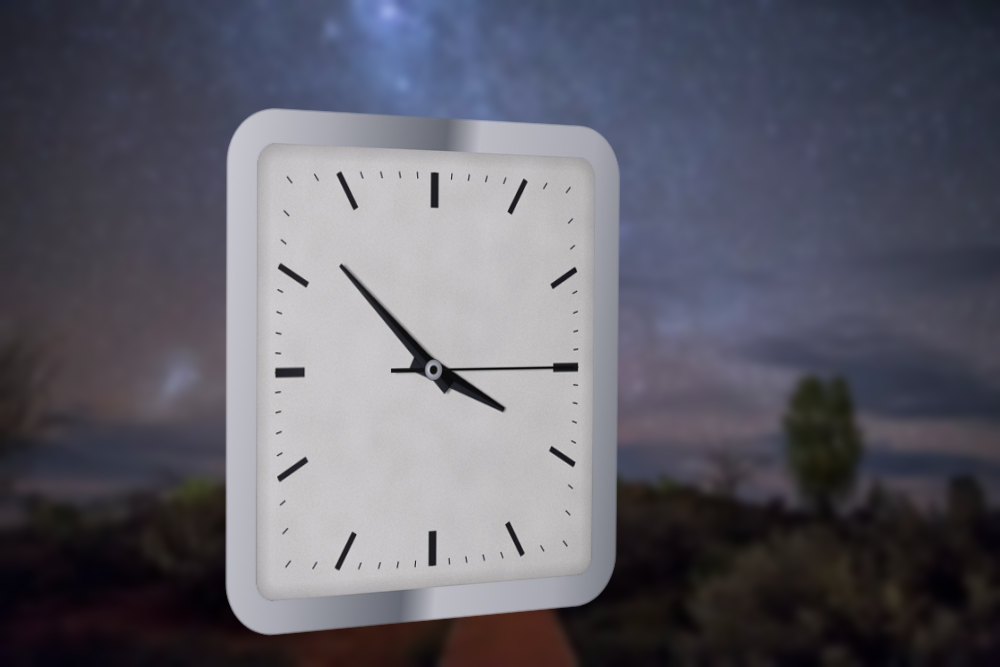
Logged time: 3:52:15
